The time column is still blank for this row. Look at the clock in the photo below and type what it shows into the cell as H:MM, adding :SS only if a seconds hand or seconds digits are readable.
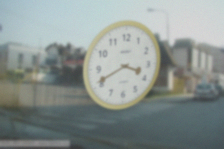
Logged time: 3:41
